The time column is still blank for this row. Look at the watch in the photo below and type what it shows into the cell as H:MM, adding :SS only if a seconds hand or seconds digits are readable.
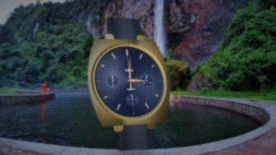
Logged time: 3:01
